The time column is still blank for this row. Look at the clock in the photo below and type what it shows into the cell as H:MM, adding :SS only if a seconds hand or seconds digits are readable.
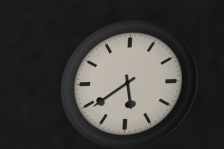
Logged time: 5:39
